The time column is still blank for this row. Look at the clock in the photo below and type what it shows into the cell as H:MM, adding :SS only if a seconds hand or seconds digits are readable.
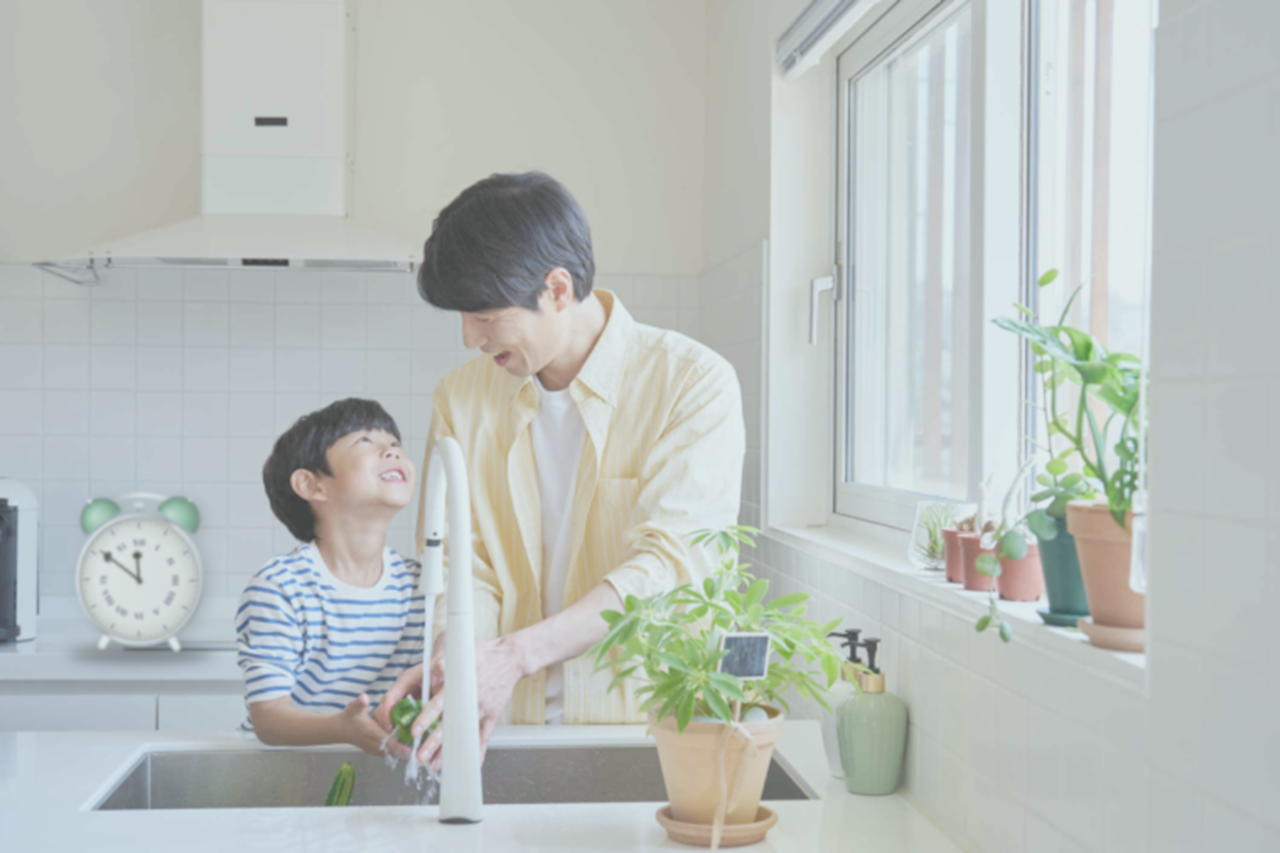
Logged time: 11:51
